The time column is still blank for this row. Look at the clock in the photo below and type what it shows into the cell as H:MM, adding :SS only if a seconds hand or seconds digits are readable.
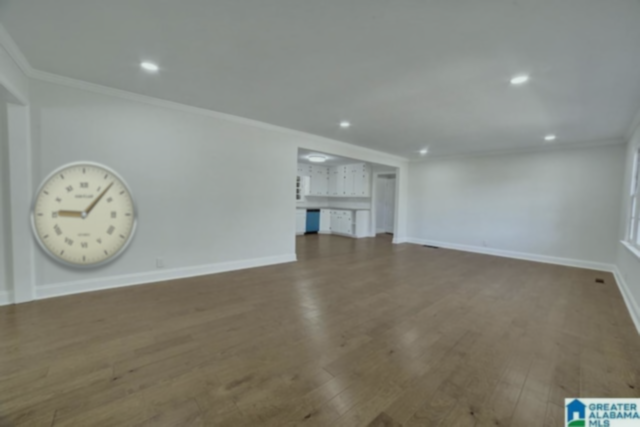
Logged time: 9:07
